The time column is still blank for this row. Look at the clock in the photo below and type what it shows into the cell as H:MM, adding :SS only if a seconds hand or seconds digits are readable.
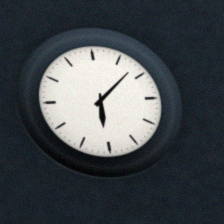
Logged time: 6:08
